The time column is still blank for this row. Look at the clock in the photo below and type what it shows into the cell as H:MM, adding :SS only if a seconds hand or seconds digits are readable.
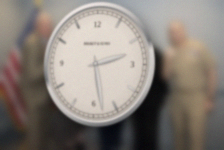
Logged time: 2:28
